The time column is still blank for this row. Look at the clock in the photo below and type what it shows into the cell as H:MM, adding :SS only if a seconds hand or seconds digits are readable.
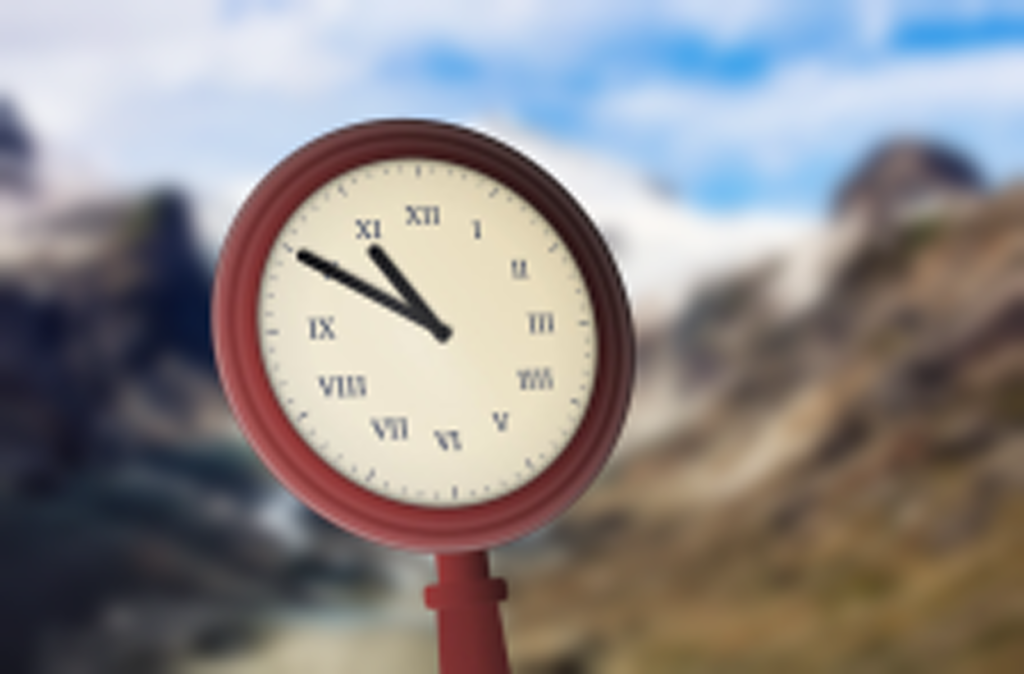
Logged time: 10:50
